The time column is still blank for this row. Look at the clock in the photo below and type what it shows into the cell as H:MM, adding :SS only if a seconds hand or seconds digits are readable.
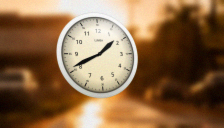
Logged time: 1:41
